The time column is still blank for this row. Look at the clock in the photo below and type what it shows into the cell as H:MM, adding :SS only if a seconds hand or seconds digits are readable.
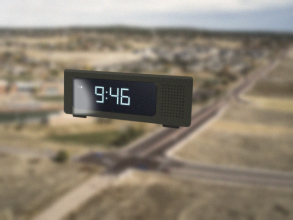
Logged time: 9:46
